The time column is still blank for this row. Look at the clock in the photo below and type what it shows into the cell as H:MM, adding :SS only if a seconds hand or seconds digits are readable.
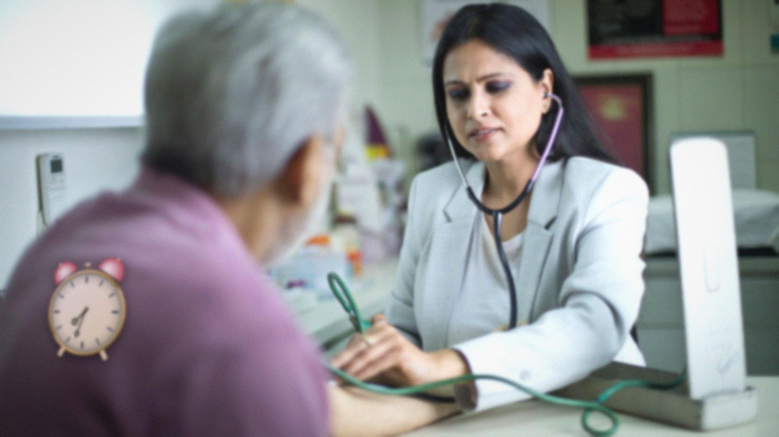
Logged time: 7:33
